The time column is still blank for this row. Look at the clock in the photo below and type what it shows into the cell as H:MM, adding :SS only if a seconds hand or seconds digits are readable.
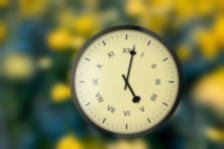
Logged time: 5:02
